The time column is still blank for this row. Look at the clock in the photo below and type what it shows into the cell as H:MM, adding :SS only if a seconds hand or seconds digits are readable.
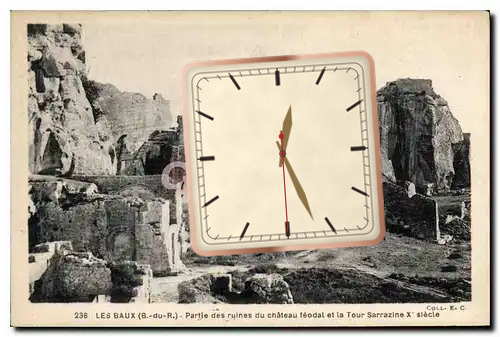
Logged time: 12:26:30
